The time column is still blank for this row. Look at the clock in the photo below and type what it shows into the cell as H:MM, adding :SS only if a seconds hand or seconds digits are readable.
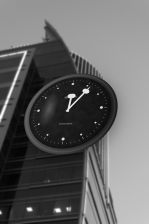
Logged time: 12:06
